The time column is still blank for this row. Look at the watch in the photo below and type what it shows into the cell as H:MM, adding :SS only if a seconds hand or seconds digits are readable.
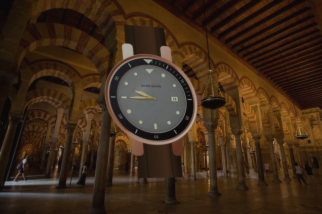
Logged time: 9:45
